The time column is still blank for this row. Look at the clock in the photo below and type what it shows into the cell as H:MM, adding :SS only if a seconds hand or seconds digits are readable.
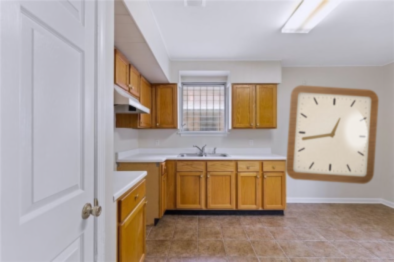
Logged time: 12:43
